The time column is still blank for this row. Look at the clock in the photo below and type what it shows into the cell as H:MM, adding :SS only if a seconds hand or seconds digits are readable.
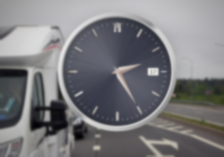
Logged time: 2:25
